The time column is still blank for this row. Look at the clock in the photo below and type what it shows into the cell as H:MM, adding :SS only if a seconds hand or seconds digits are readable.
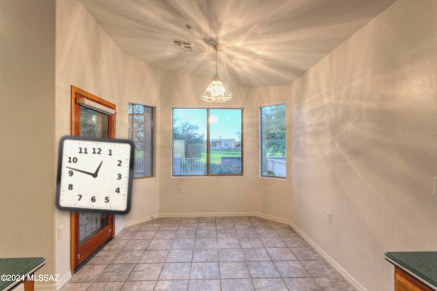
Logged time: 12:47
